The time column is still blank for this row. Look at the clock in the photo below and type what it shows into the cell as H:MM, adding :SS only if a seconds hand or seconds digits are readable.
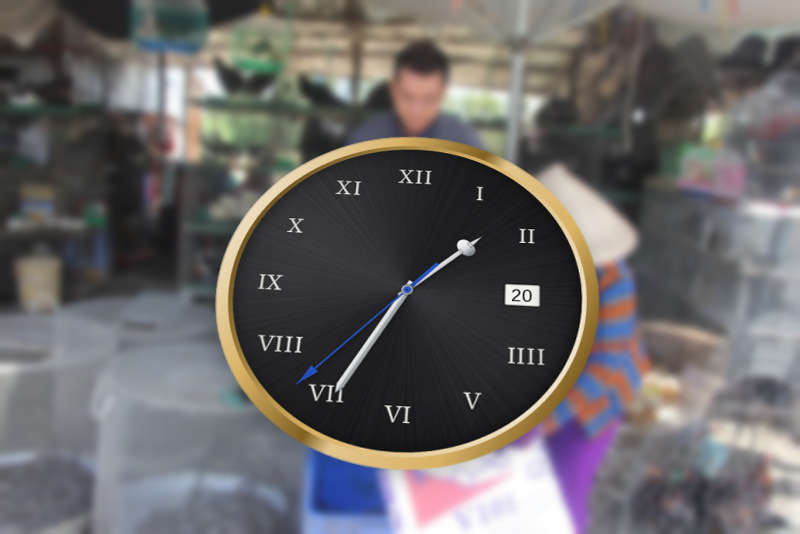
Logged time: 1:34:37
